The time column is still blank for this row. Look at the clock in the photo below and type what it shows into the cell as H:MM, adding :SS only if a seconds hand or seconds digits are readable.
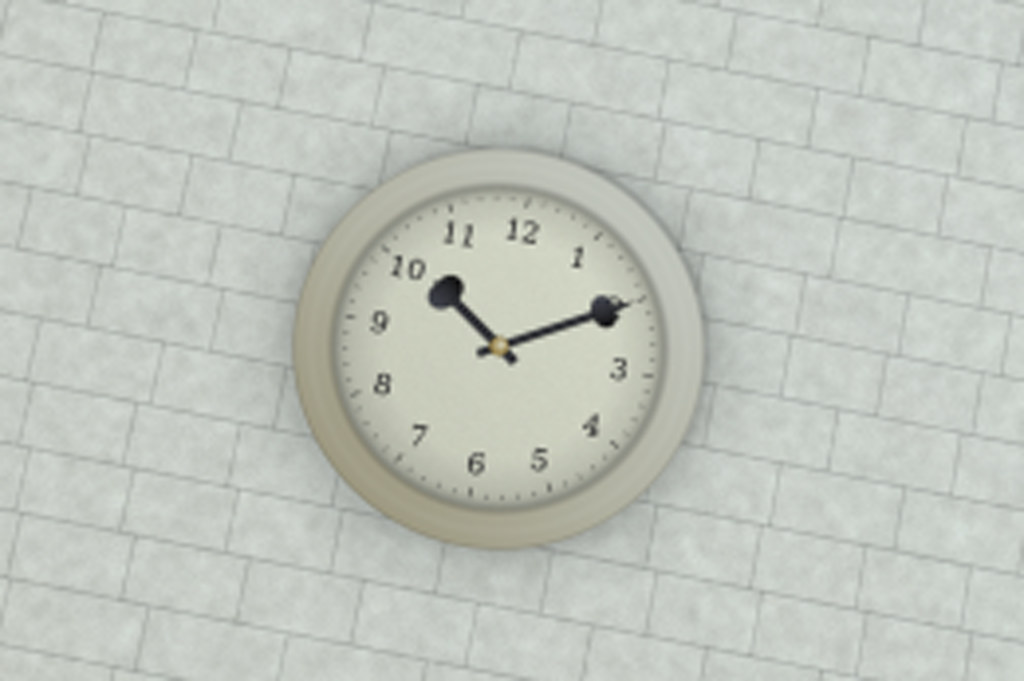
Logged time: 10:10
